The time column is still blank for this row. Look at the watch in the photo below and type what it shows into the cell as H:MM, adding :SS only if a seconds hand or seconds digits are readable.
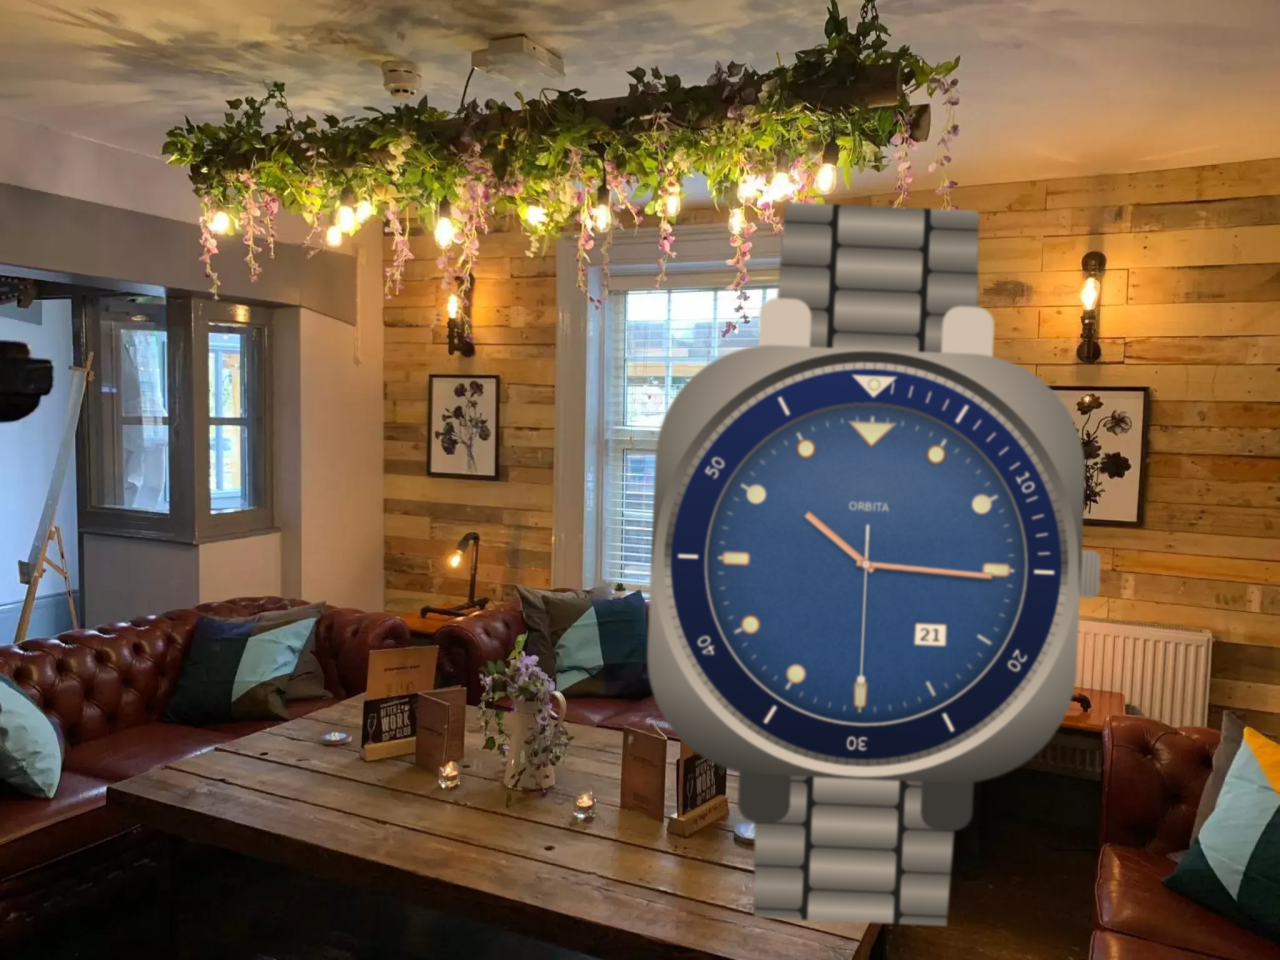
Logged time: 10:15:30
